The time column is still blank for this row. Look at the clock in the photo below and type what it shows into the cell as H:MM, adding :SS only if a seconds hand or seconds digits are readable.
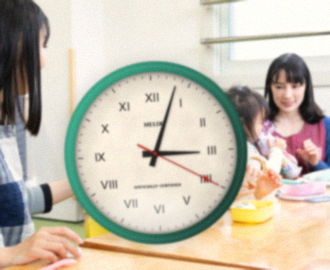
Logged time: 3:03:20
